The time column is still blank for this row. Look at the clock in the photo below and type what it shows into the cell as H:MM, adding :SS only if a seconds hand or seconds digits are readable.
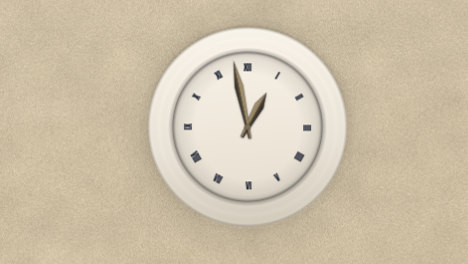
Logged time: 12:58
